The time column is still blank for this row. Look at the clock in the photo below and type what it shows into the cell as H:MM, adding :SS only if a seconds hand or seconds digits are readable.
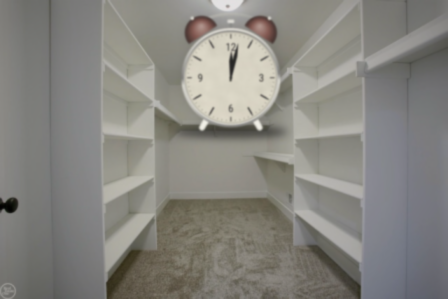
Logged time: 12:02
